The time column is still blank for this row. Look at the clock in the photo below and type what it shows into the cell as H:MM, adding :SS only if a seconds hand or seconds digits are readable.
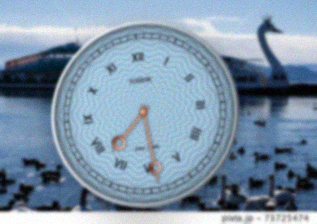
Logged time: 7:29
